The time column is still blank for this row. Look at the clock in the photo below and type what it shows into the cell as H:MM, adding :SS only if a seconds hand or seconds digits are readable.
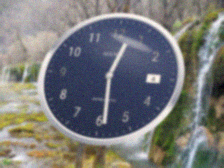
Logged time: 12:29
